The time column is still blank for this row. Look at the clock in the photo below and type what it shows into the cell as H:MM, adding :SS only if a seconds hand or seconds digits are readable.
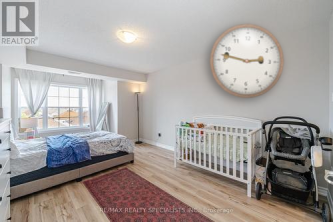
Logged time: 2:47
